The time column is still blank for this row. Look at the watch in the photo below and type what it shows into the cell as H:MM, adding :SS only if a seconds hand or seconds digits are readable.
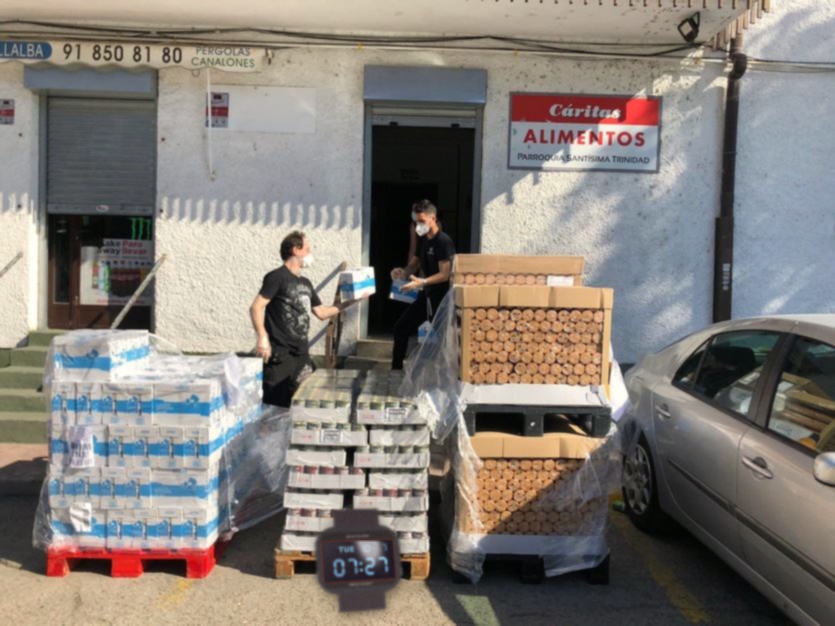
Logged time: 7:27
